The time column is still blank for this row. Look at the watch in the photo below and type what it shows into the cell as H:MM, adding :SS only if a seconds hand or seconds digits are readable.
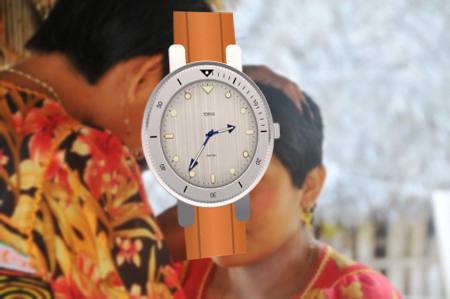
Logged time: 2:36
